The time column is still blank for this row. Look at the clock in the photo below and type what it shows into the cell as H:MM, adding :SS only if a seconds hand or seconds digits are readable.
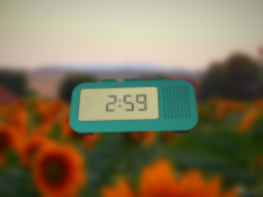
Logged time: 2:59
